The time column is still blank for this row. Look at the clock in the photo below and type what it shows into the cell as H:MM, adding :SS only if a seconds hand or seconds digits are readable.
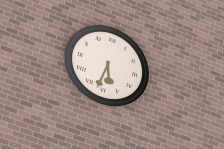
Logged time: 5:32
